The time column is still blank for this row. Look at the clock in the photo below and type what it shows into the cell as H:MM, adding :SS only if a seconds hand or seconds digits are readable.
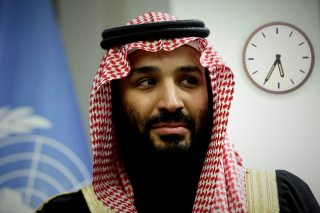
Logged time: 5:35
